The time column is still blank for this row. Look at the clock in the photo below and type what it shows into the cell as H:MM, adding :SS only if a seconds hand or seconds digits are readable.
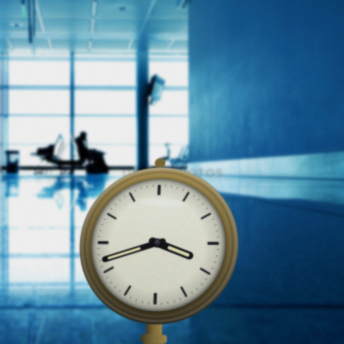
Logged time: 3:42
